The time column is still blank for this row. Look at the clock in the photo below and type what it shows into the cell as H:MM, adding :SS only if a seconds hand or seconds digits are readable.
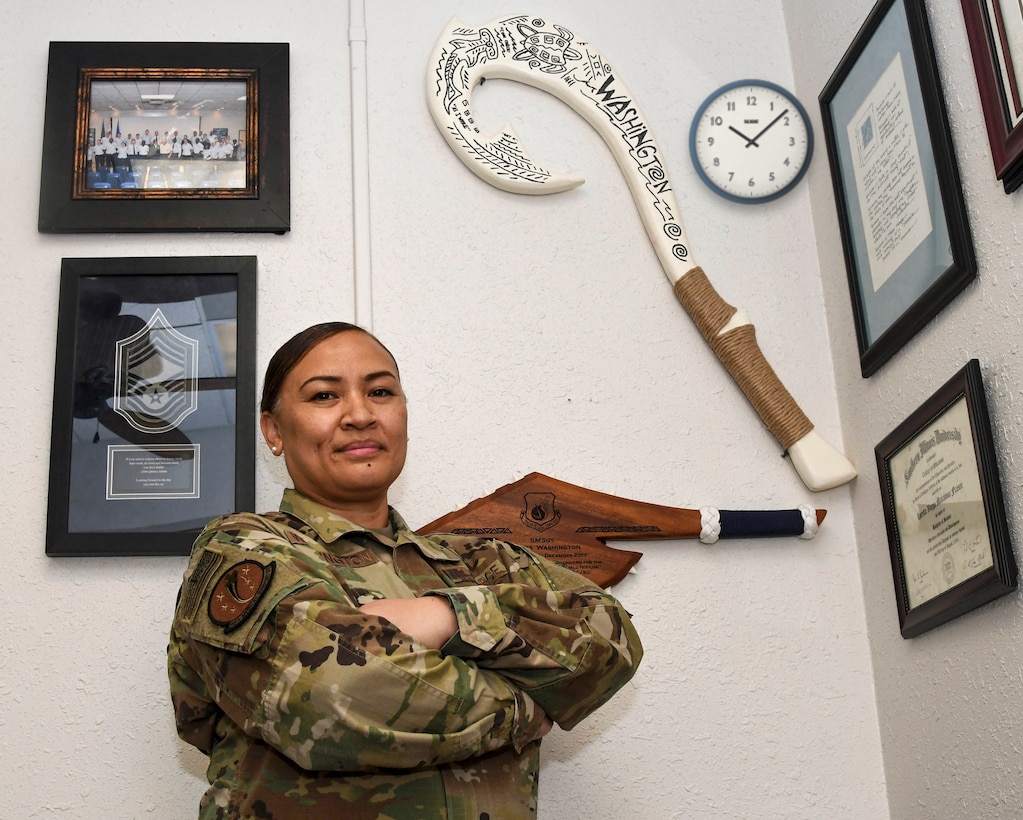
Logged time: 10:08
